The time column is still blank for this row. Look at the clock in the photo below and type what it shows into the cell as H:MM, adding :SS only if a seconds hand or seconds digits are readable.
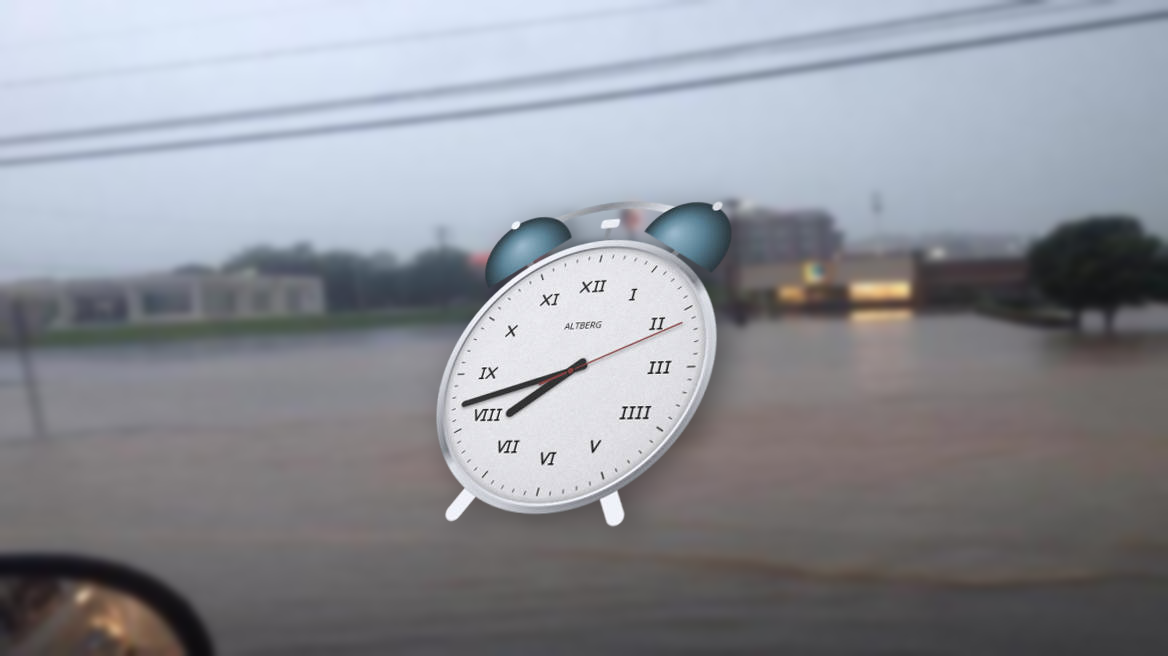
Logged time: 7:42:11
